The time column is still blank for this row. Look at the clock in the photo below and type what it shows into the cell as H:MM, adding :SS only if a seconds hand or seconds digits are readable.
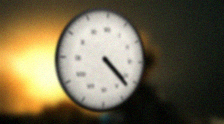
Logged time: 4:22
